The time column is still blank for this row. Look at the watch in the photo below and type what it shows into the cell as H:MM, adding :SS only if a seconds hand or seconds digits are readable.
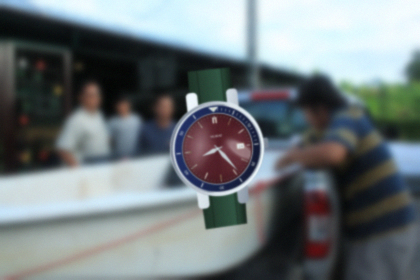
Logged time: 8:24
